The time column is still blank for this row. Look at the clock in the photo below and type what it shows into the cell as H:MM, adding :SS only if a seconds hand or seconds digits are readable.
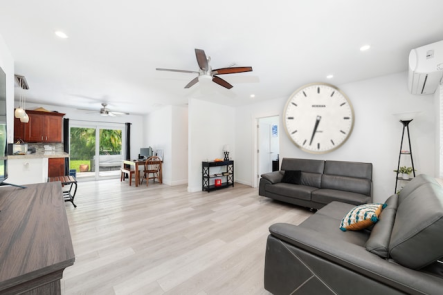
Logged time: 6:33
